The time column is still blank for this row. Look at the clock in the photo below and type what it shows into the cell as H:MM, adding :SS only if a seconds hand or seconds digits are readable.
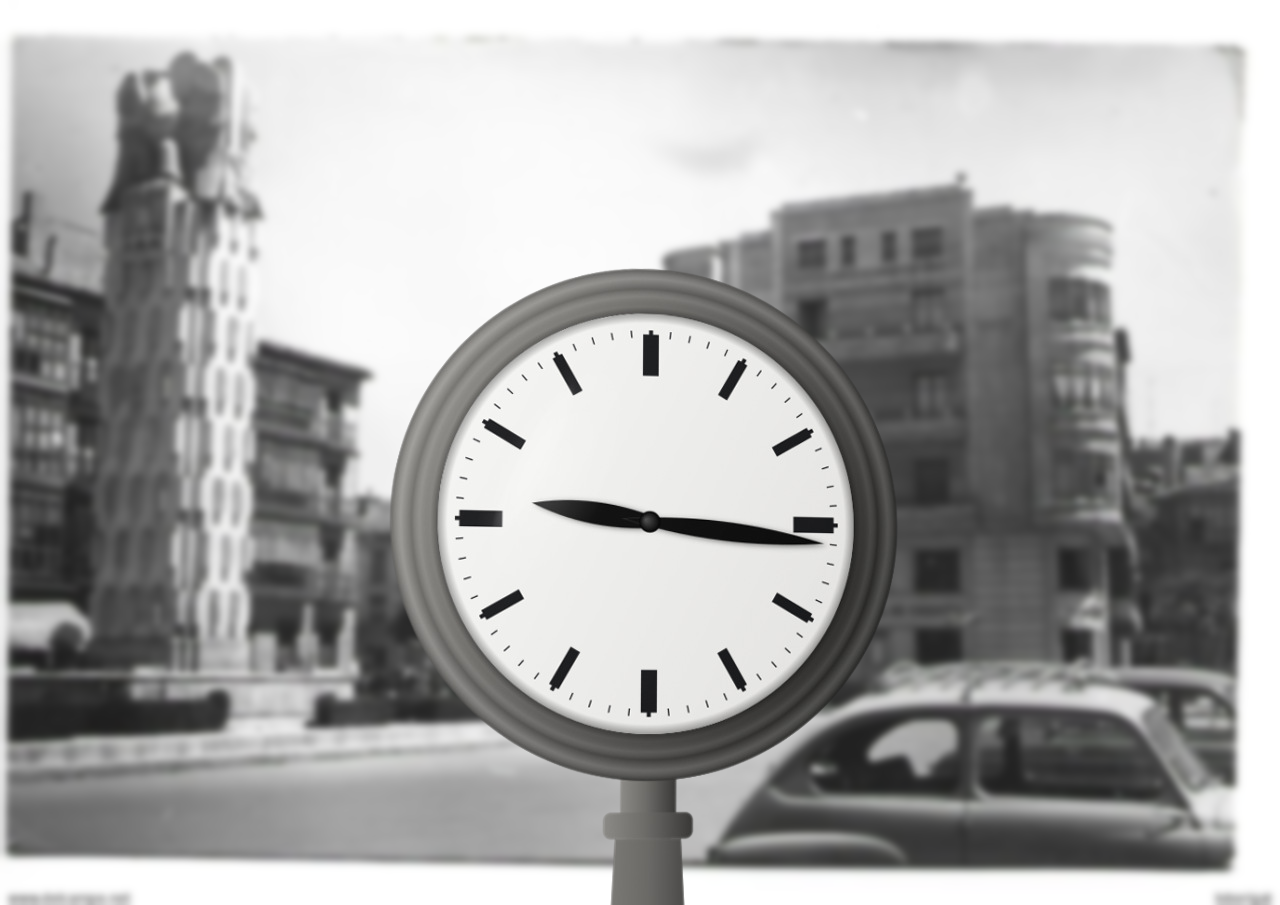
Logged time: 9:16
